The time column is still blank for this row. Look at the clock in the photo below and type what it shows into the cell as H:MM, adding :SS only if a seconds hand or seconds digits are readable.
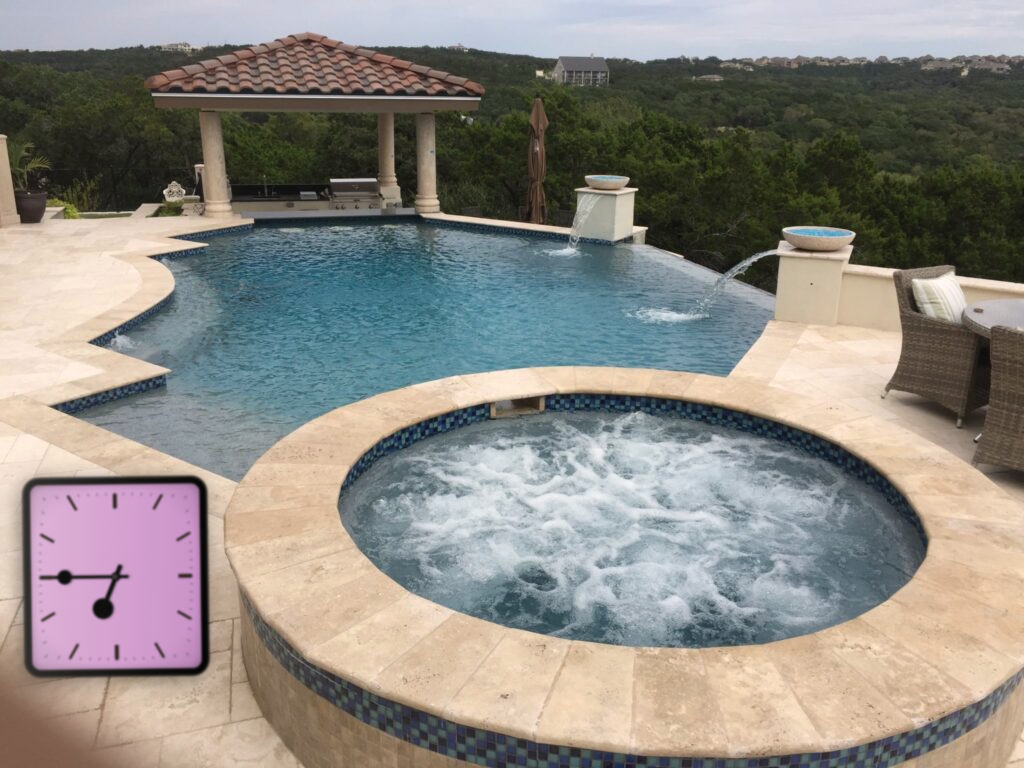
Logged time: 6:45
